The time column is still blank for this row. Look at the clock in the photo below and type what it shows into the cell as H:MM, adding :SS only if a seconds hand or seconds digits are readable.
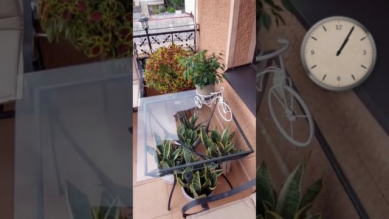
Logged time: 1:05
